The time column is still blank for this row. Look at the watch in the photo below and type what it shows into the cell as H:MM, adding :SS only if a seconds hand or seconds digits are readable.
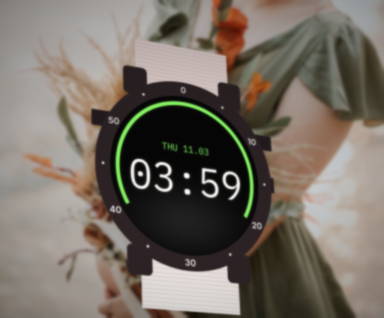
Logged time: 3:59
